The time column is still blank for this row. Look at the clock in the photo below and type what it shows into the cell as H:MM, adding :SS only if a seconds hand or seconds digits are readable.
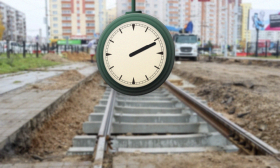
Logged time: 2:11
